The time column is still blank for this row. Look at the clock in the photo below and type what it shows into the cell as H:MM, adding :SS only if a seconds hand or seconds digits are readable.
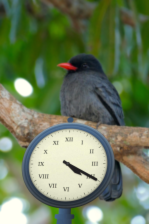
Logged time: 4:20
